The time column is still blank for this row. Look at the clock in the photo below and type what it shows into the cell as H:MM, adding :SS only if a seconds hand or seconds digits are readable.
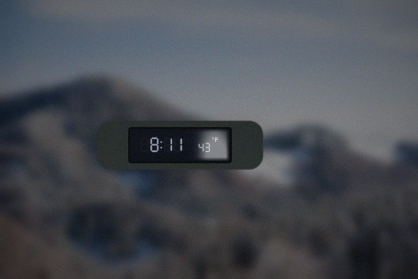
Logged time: 8:11
